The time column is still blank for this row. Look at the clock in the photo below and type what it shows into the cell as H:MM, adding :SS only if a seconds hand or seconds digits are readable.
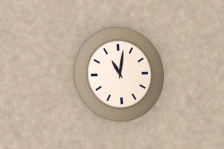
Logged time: 11:02
